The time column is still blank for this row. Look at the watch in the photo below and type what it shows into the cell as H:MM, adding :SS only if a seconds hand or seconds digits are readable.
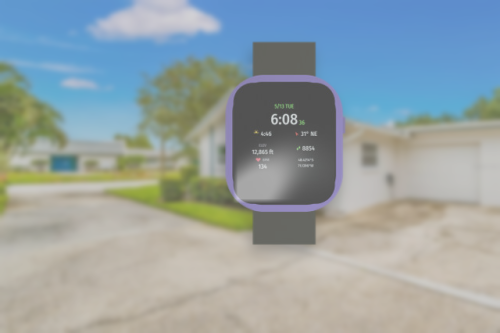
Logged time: 6:08
